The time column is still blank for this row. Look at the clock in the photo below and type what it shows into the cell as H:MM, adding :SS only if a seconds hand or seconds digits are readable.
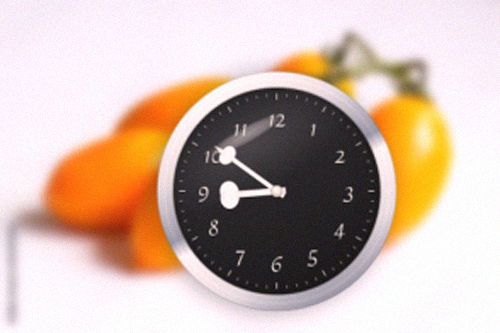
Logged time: 8:51
